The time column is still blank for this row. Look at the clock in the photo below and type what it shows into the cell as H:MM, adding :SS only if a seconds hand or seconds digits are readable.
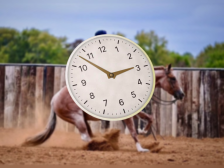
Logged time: 2:53
